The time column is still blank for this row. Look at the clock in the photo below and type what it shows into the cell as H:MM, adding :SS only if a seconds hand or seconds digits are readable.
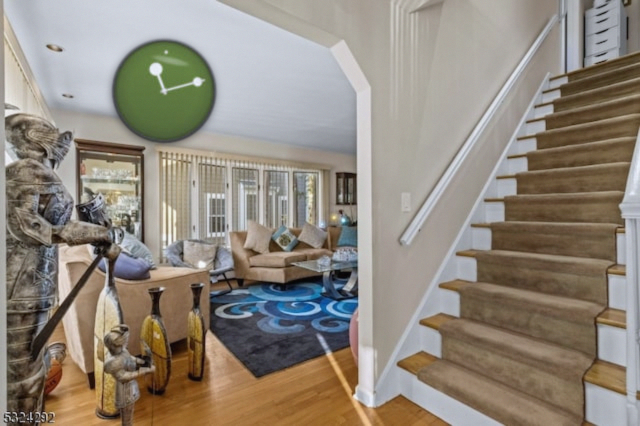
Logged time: 11:12
